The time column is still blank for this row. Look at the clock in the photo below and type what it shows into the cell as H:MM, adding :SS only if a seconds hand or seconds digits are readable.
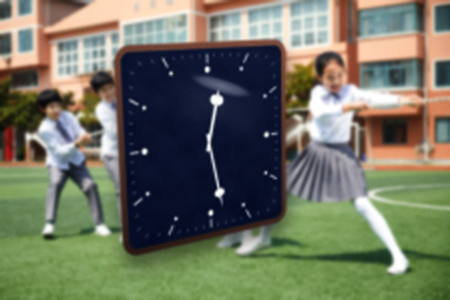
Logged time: 12:28
